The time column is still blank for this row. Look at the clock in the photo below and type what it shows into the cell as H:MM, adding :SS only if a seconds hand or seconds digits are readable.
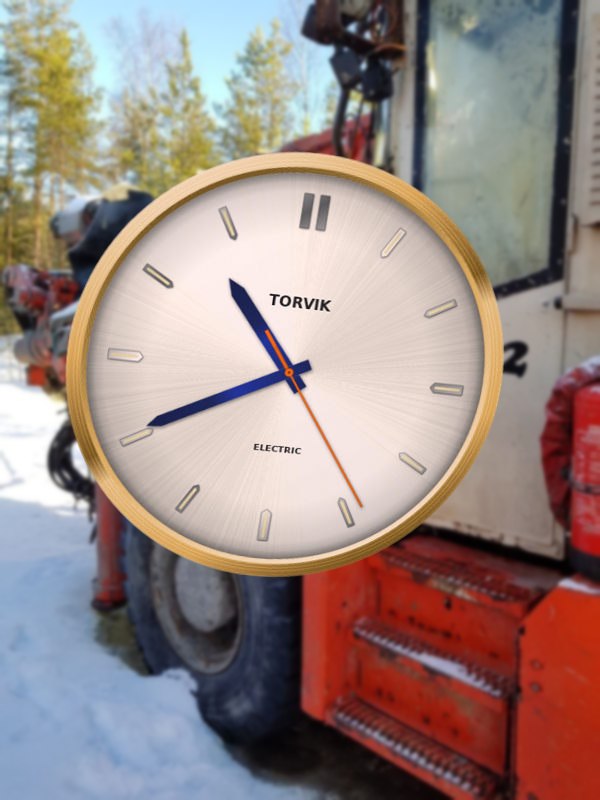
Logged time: 10:40:24
